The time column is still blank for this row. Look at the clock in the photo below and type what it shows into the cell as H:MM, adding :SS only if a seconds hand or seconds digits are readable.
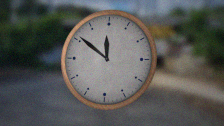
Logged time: 11:51
